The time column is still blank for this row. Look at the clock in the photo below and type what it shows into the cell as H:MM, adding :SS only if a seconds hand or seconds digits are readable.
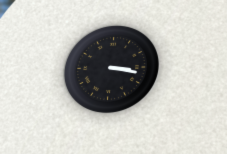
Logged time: 3:17
